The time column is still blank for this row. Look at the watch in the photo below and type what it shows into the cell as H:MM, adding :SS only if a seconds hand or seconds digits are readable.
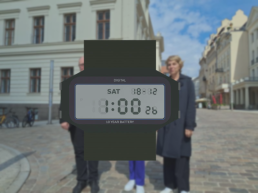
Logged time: 1:00:26
